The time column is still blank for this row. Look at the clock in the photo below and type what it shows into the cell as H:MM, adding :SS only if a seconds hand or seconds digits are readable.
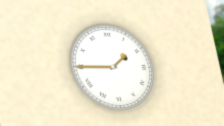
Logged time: 1:45
